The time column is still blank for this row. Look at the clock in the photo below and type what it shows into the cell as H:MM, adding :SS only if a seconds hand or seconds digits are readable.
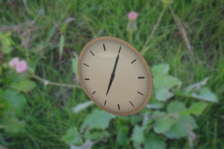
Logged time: 7:05
